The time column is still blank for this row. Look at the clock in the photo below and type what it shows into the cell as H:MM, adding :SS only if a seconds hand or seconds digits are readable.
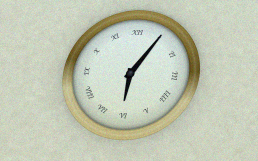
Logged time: 6:05
